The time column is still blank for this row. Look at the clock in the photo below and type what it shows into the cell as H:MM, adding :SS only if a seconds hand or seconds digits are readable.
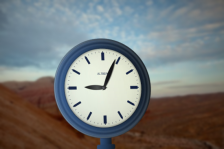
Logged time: 9:04
